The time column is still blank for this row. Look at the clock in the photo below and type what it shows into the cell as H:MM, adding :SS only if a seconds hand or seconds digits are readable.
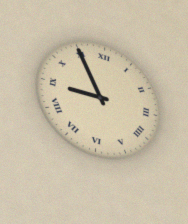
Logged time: 8:55
